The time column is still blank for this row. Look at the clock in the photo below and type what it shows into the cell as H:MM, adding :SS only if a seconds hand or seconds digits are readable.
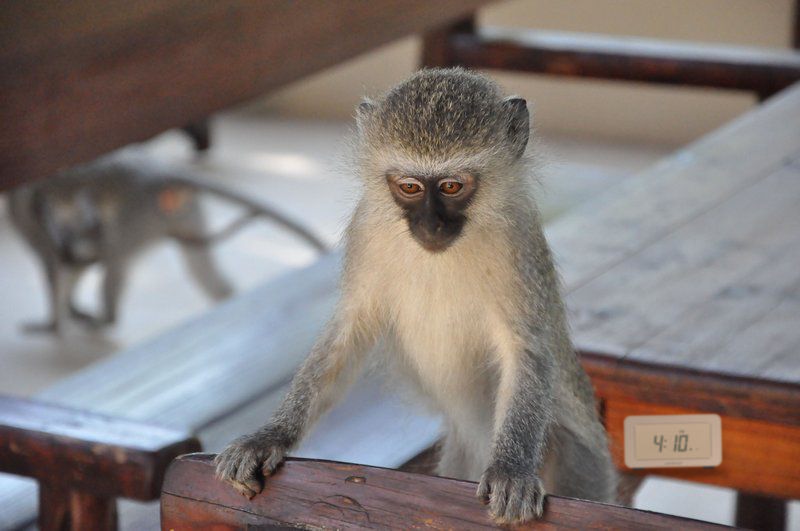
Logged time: 4:10
